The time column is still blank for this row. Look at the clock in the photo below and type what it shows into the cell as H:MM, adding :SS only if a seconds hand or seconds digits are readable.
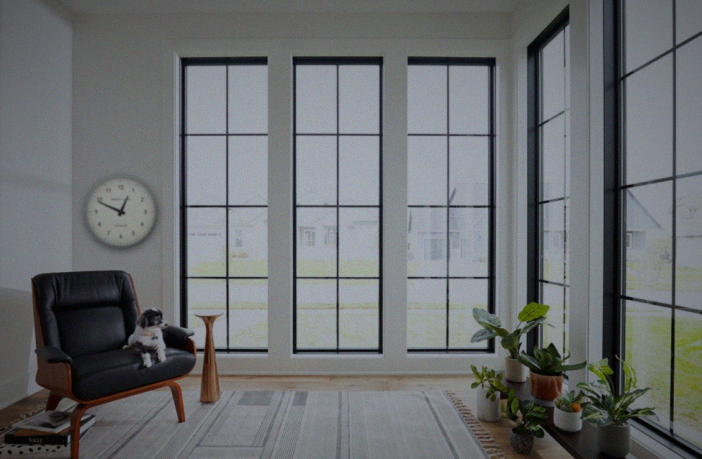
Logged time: 12:49
